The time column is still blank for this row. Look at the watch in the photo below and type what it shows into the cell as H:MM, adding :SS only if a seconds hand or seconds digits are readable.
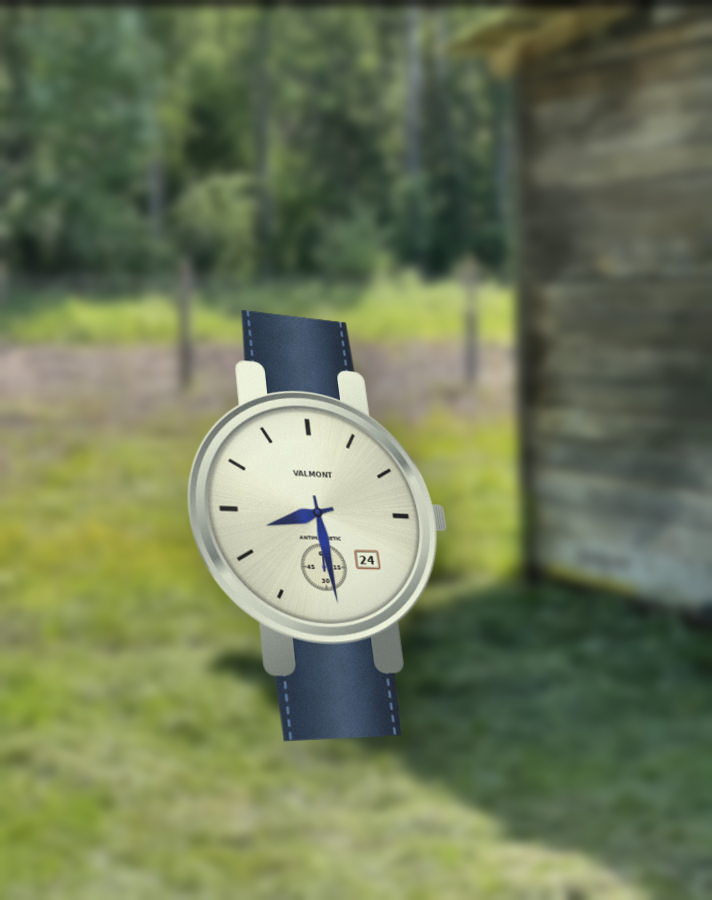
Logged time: 8:29
